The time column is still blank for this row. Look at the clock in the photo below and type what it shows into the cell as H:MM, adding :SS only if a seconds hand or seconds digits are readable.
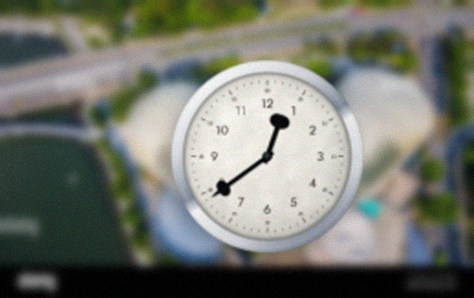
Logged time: 12:39
